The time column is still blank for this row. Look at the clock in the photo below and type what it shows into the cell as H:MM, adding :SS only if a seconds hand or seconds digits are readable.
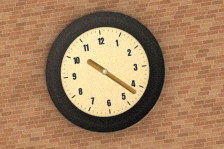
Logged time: 10:22
